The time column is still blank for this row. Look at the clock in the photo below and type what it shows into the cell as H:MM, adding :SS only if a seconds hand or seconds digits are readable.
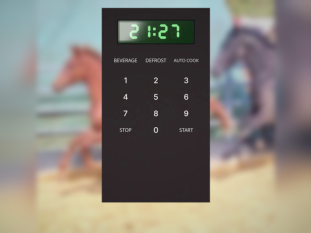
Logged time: 21:27
